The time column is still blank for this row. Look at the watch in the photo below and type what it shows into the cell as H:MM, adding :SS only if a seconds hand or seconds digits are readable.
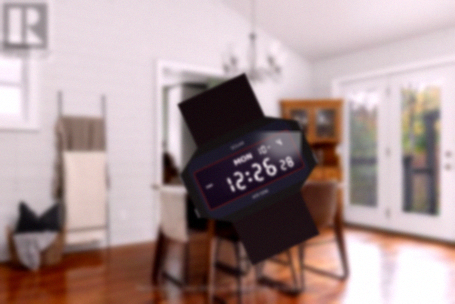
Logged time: 12:26
